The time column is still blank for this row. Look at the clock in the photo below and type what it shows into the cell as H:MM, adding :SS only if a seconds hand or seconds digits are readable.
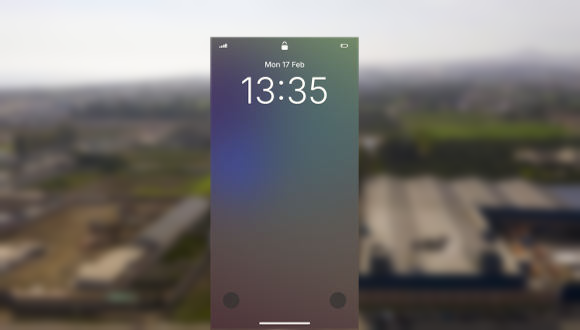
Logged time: 13:35
